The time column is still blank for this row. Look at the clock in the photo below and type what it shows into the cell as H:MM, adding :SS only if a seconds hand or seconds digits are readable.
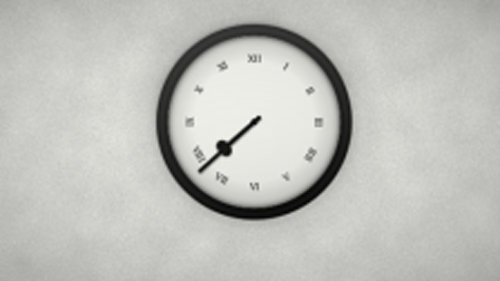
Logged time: 7:38
